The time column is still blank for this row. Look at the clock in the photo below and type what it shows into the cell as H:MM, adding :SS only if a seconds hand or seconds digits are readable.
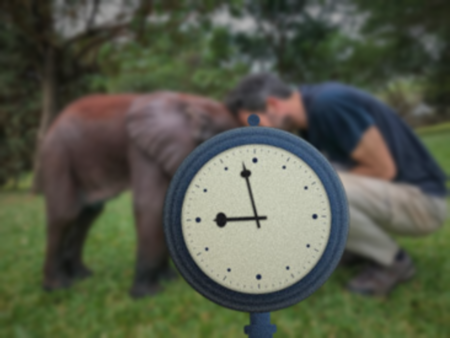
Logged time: 8:58
